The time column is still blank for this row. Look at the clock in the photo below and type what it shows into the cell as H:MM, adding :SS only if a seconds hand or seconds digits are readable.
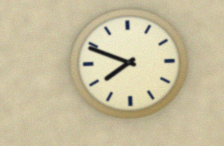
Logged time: 7:49
